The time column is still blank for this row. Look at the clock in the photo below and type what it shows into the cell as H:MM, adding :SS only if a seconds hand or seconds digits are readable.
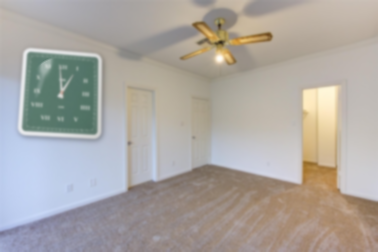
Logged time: 12:59
